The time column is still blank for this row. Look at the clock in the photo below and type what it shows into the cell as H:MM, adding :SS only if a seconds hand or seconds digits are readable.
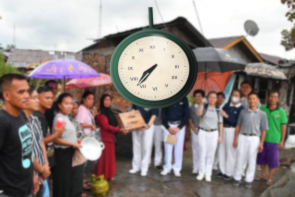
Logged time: 7:37
